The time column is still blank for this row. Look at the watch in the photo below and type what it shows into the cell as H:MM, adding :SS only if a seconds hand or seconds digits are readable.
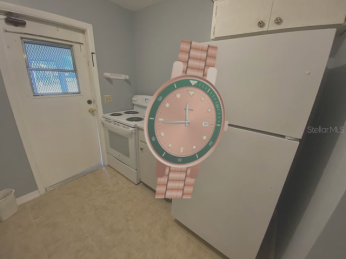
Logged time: 11:44
